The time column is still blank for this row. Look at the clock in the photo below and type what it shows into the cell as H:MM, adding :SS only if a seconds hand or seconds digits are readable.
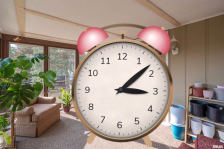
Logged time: 3:08
